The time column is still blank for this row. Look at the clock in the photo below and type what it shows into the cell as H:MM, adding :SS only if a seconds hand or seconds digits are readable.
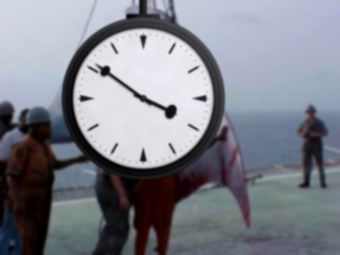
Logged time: 3:51
